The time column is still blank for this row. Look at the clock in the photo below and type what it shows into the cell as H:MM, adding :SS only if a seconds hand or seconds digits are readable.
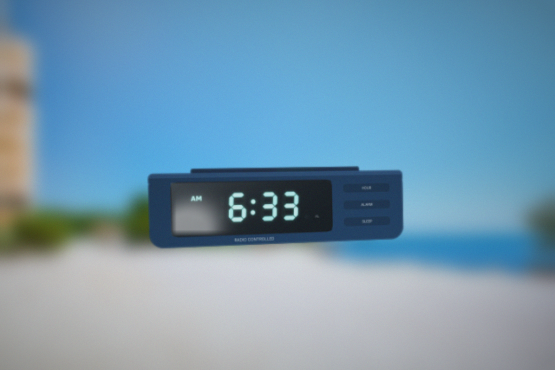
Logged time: 6:33
